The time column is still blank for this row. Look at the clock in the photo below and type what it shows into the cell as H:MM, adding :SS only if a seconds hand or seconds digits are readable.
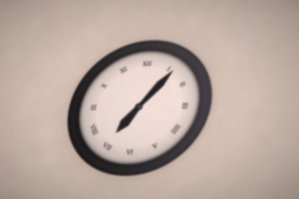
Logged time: 7:06
